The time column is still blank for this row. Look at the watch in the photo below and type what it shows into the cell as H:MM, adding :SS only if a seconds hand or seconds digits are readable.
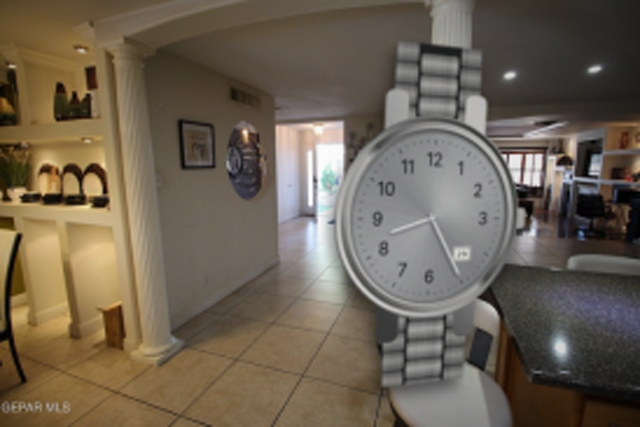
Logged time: 8:25
